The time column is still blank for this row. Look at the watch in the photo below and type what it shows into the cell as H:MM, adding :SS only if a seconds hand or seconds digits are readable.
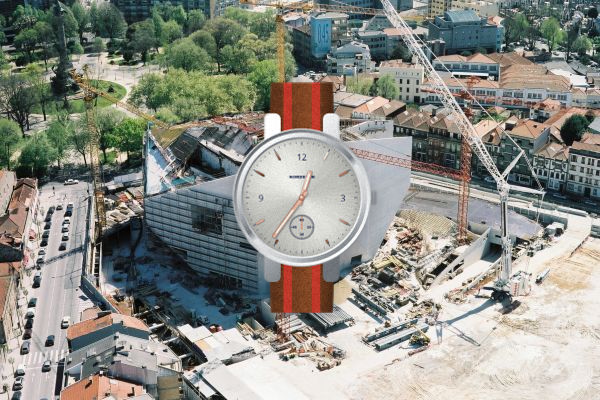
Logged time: 12:36
